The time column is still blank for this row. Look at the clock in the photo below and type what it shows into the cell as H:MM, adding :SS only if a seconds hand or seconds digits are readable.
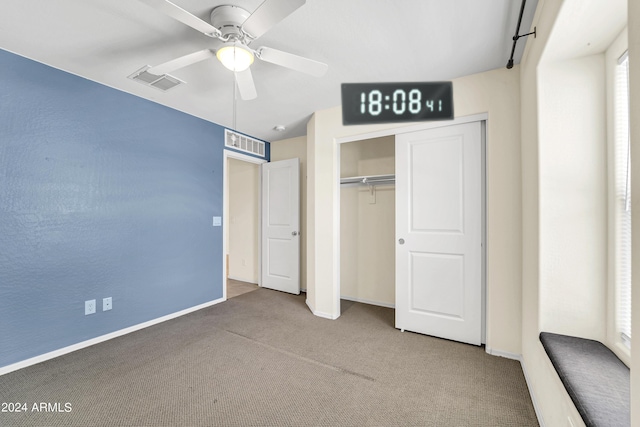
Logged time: 18:08:41
